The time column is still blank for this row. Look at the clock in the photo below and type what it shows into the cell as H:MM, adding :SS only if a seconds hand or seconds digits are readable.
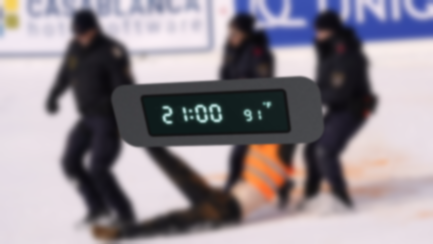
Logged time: 21:00
